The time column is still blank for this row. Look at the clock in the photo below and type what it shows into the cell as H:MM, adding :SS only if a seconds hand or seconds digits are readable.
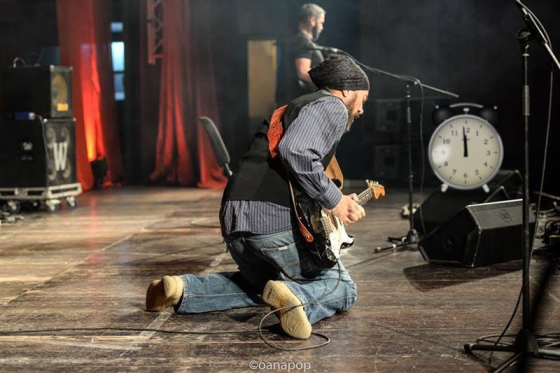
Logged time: 11:59
